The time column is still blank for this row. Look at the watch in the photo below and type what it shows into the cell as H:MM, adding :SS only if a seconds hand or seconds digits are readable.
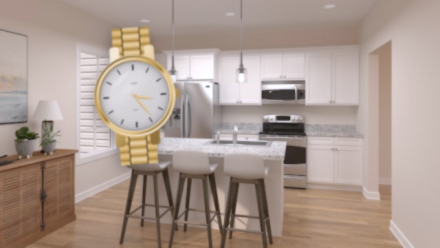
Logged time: 3:24
